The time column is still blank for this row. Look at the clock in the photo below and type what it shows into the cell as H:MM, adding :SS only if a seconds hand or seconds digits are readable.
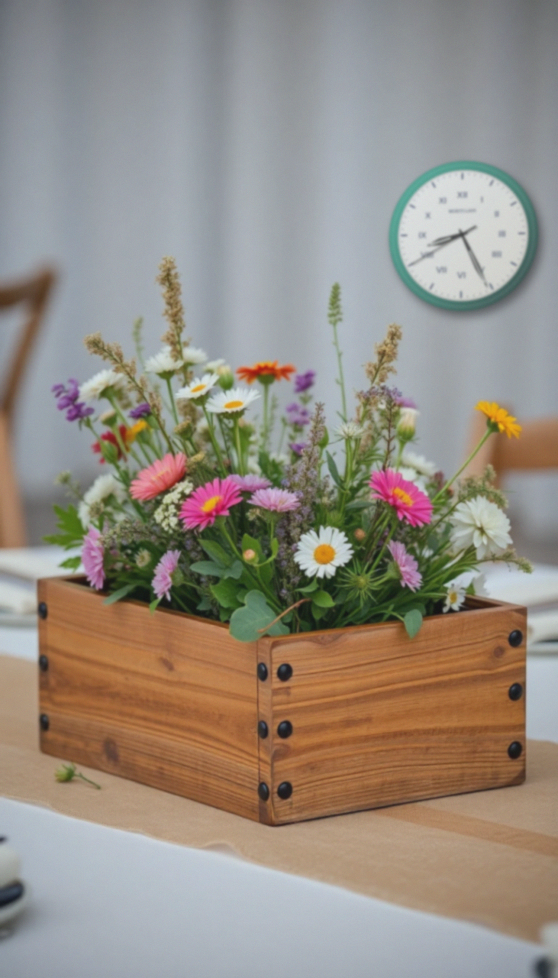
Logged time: 8:25:40
